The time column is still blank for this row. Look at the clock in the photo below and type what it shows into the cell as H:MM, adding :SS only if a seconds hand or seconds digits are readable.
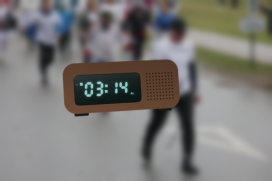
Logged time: 3:14
